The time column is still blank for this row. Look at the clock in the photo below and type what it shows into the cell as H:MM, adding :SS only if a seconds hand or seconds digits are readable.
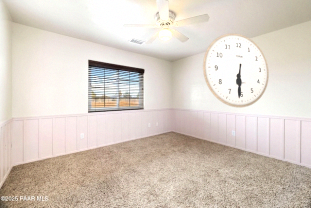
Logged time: 6:31
